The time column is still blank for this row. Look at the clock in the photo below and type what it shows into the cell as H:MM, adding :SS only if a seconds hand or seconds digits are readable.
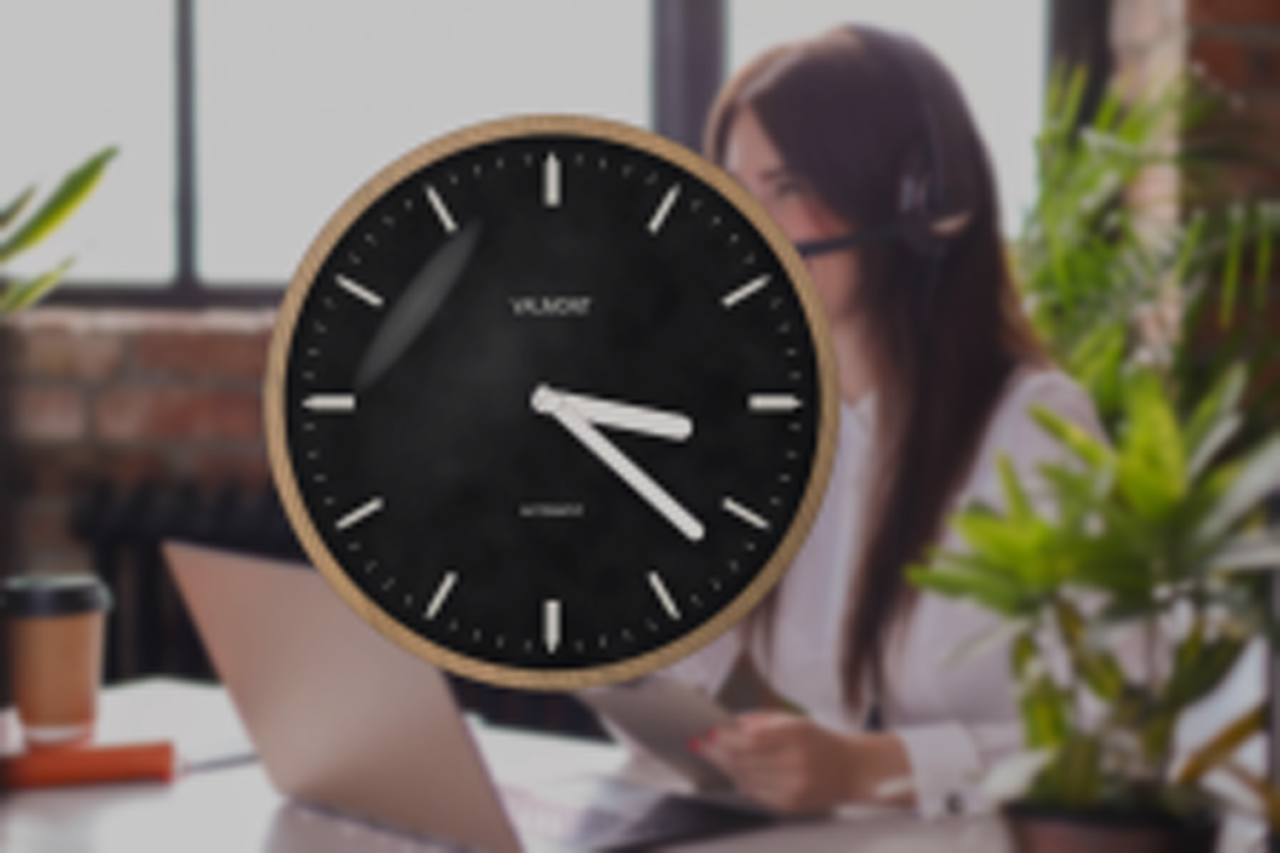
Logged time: 3:22
